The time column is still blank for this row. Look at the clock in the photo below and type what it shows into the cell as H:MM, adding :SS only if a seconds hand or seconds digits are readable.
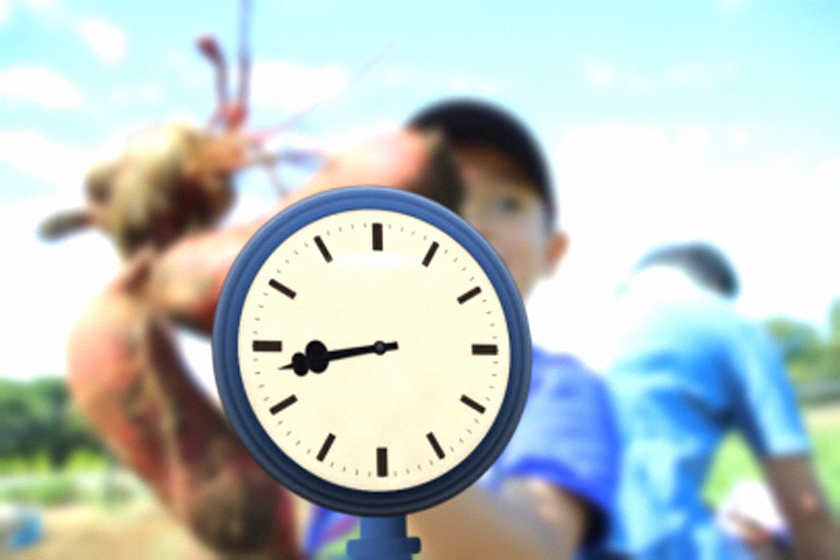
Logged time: 8:43
